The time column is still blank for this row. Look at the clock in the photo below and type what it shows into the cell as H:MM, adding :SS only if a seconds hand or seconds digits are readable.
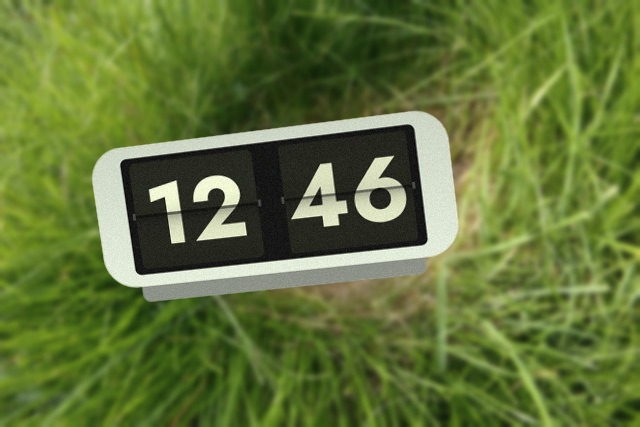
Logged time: 12:46
